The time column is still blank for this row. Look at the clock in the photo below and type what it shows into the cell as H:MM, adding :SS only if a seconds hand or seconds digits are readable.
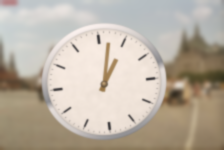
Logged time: 1:02
